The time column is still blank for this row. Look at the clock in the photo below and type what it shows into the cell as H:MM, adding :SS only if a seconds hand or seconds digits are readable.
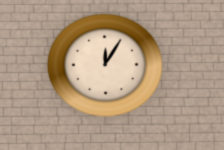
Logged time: 12:05
